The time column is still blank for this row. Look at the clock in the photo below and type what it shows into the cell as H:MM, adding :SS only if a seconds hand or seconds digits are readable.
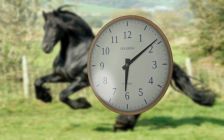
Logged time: 6:09
